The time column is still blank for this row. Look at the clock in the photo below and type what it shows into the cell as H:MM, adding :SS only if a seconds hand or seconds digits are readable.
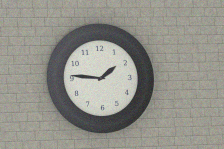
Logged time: 1:46
